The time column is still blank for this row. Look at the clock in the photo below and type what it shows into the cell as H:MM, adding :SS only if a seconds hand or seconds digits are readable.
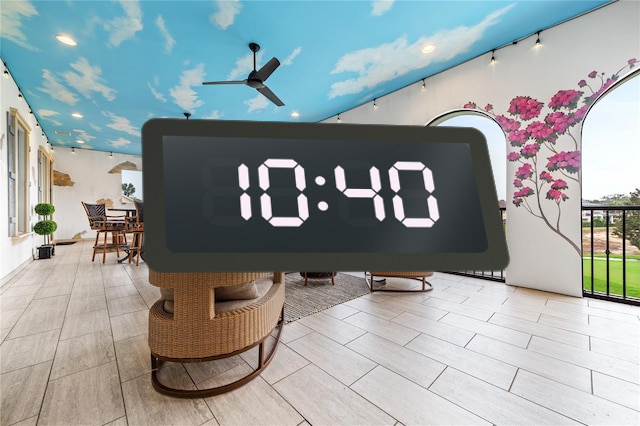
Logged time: 10:40
